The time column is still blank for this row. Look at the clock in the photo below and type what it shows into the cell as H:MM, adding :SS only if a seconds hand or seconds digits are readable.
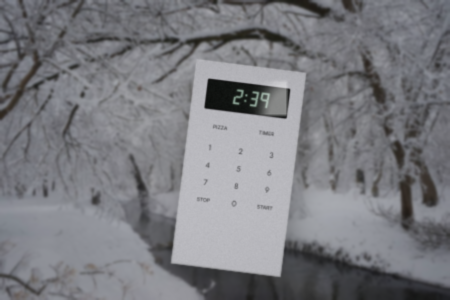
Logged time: 2:39
